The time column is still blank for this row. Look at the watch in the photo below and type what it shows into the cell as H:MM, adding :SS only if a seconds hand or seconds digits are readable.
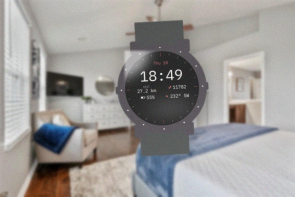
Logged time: 18:49
